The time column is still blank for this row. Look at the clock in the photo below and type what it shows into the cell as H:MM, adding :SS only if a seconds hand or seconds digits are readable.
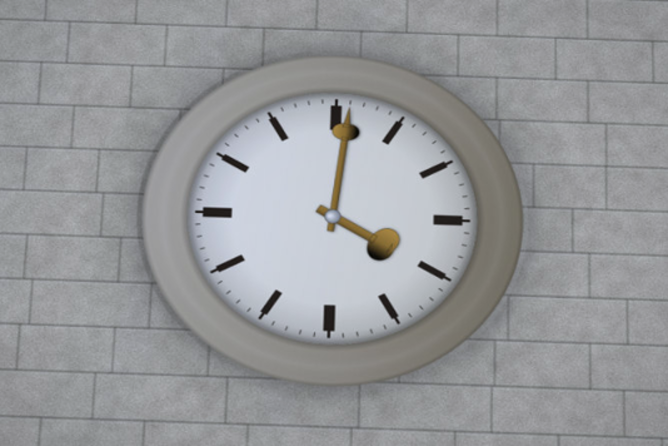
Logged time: 4:01
